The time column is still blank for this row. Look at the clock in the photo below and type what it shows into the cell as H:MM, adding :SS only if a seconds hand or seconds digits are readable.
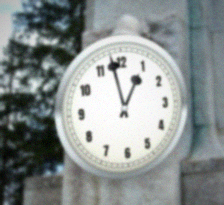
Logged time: 12:58
